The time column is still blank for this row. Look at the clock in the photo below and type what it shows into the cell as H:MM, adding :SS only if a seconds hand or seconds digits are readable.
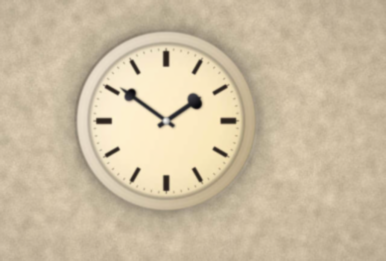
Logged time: 1:51
